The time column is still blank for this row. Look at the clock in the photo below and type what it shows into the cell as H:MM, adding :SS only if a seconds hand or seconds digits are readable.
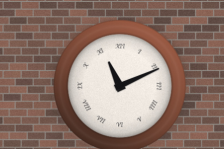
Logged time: 11:11
